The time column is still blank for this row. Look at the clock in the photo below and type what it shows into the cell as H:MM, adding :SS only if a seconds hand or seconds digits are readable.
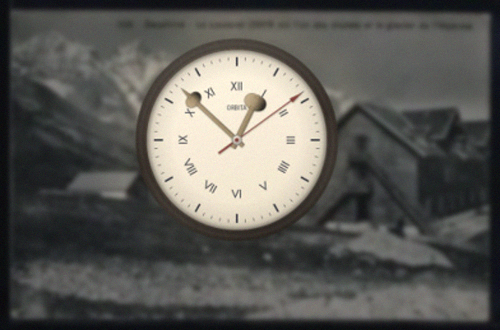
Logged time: 12:52:09
